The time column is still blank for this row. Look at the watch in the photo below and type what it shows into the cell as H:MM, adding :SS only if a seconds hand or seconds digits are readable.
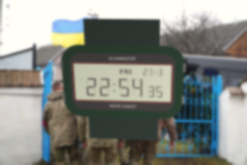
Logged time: 22:54:35
